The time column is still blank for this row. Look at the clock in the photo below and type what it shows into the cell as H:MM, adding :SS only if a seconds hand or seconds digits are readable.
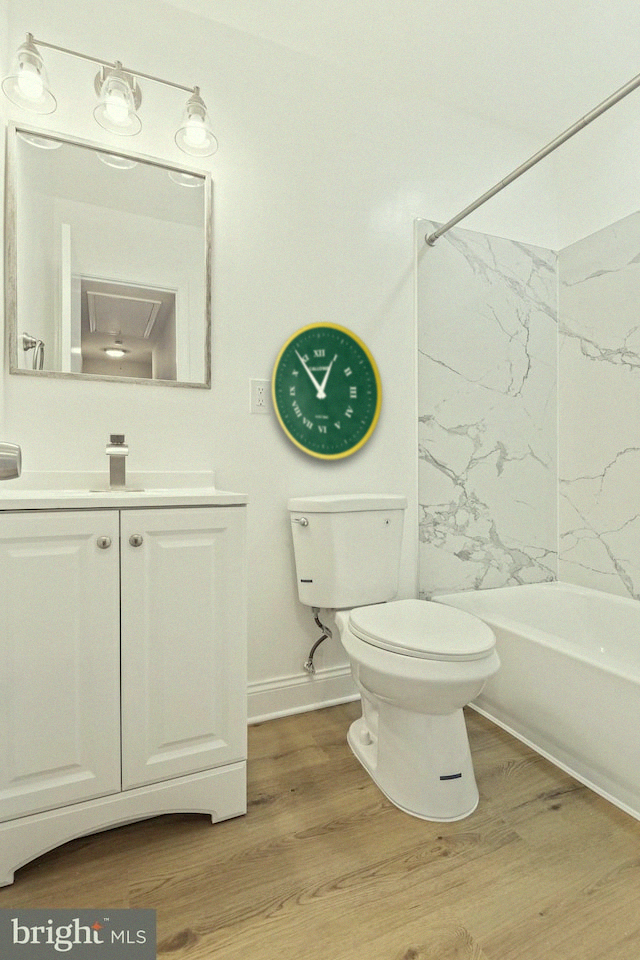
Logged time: 12:54
